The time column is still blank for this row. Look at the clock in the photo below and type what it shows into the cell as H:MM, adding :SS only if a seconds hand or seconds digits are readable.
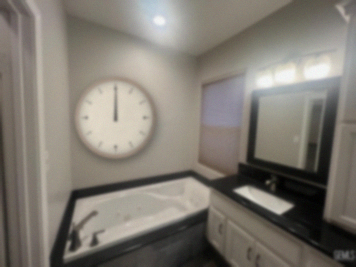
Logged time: 12:00
